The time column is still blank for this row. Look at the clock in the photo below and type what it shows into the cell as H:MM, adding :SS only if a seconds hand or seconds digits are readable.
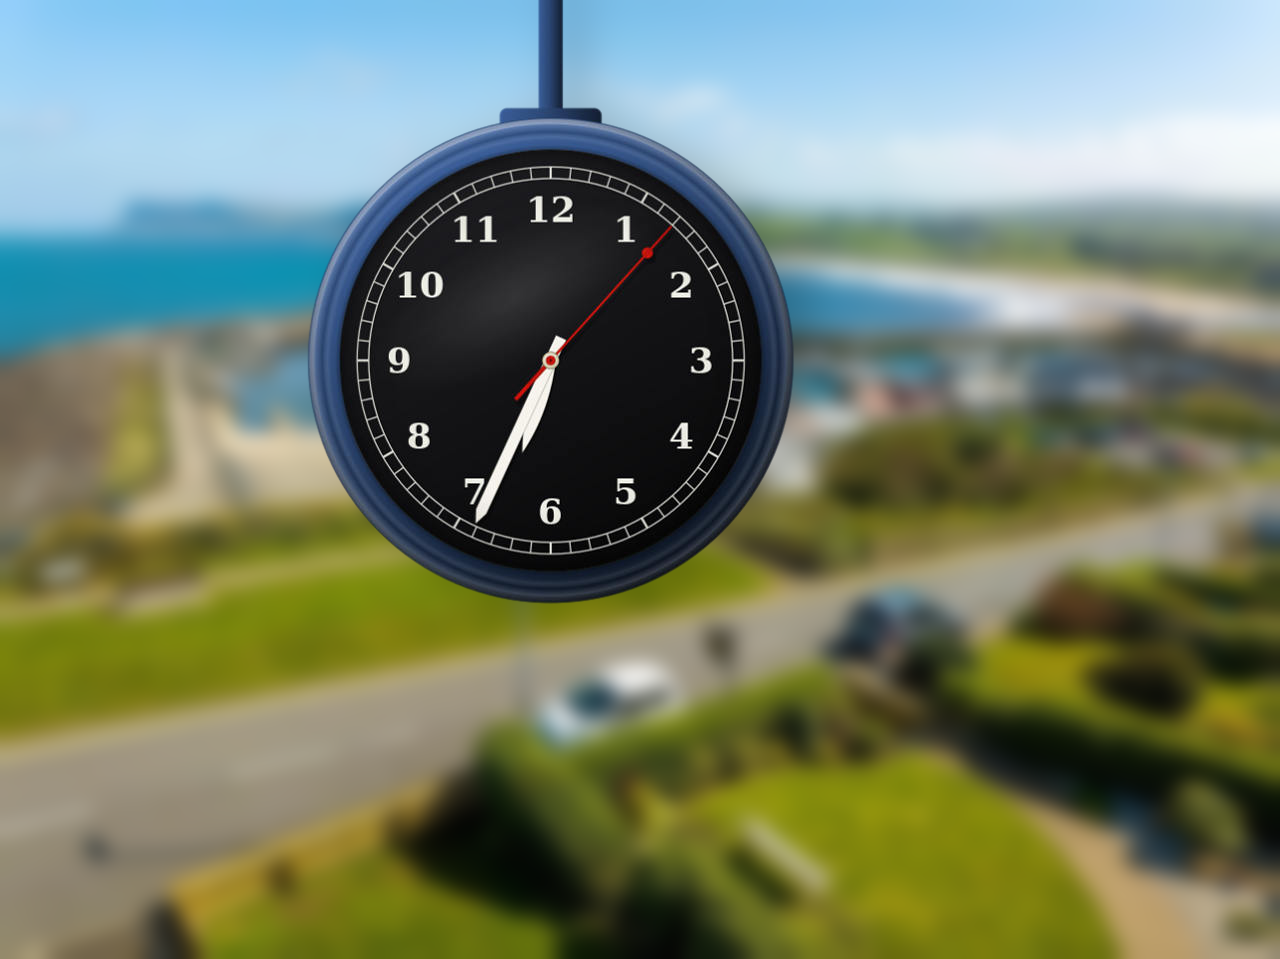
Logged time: 6:34:07
